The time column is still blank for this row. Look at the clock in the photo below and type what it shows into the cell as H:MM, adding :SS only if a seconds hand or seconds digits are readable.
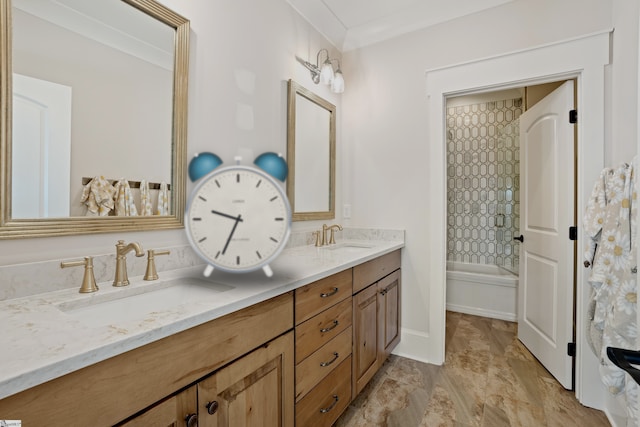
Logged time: 9:34
